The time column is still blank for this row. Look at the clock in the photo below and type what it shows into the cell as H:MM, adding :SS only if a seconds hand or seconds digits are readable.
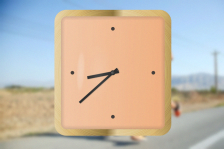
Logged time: 8:38
